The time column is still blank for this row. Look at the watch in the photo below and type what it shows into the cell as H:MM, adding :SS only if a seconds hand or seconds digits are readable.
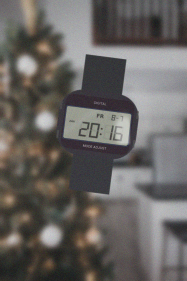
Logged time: 20:16
